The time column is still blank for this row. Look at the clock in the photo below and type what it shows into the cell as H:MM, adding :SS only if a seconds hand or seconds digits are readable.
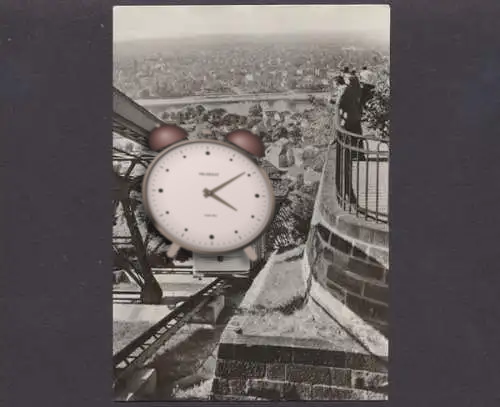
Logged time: 4:09
